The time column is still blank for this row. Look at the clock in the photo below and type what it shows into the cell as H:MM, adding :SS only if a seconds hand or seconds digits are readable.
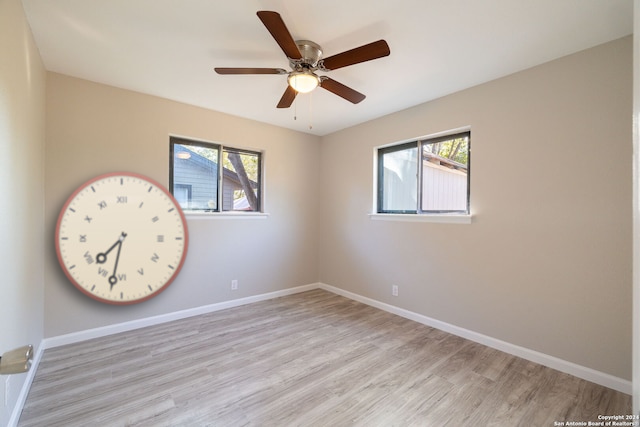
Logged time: 7:32
